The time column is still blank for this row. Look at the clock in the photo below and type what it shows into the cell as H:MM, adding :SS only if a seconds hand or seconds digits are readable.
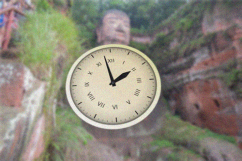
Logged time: 1:58
